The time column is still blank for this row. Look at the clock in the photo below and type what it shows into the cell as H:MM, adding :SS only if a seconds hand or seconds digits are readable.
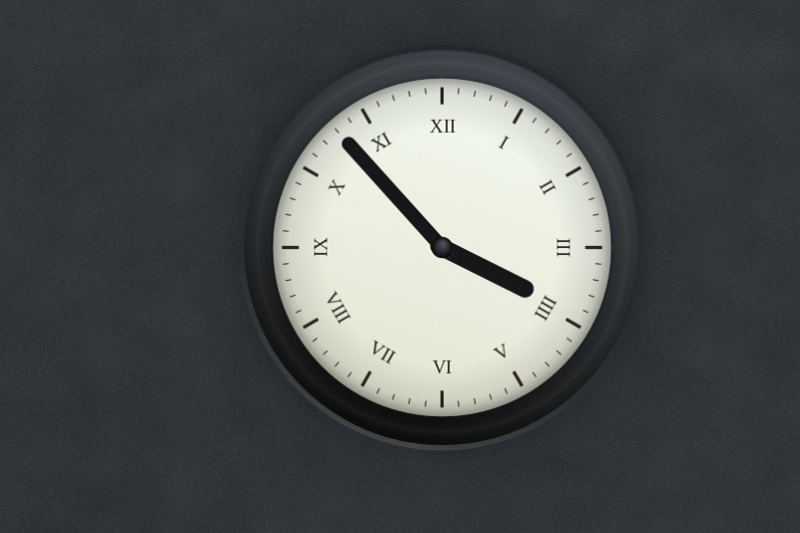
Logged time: 3:53
